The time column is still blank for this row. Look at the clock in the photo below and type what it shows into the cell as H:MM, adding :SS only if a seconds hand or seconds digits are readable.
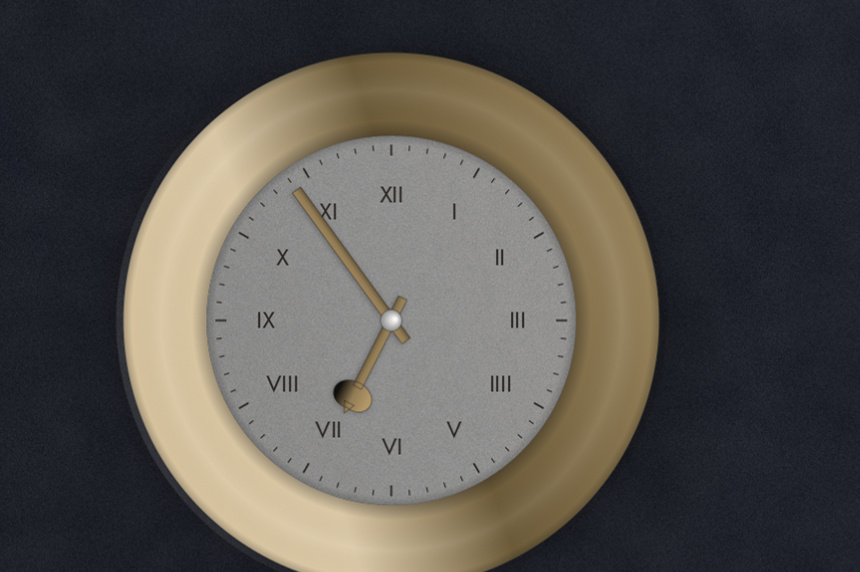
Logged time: 6:54
